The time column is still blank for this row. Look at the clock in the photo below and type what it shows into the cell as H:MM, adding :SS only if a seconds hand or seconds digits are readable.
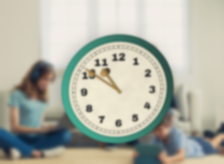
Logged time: 10:51
